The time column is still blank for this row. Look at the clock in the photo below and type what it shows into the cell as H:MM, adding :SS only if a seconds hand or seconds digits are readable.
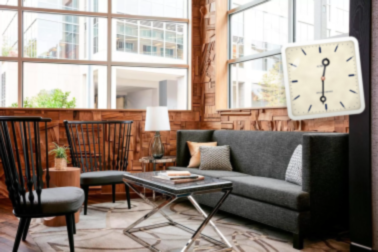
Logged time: 12:31
